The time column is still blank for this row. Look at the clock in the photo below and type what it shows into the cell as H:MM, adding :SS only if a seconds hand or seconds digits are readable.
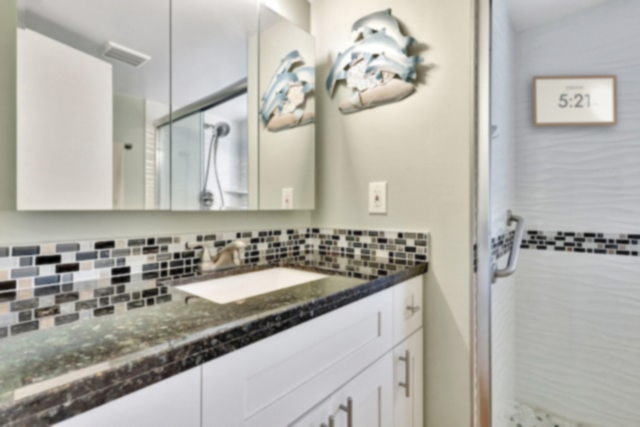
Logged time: 5:21
